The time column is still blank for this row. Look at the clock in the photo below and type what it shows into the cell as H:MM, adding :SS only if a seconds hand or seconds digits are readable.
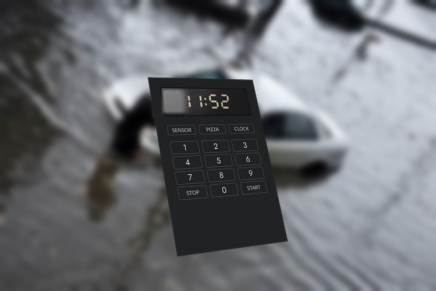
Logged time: 11:52
